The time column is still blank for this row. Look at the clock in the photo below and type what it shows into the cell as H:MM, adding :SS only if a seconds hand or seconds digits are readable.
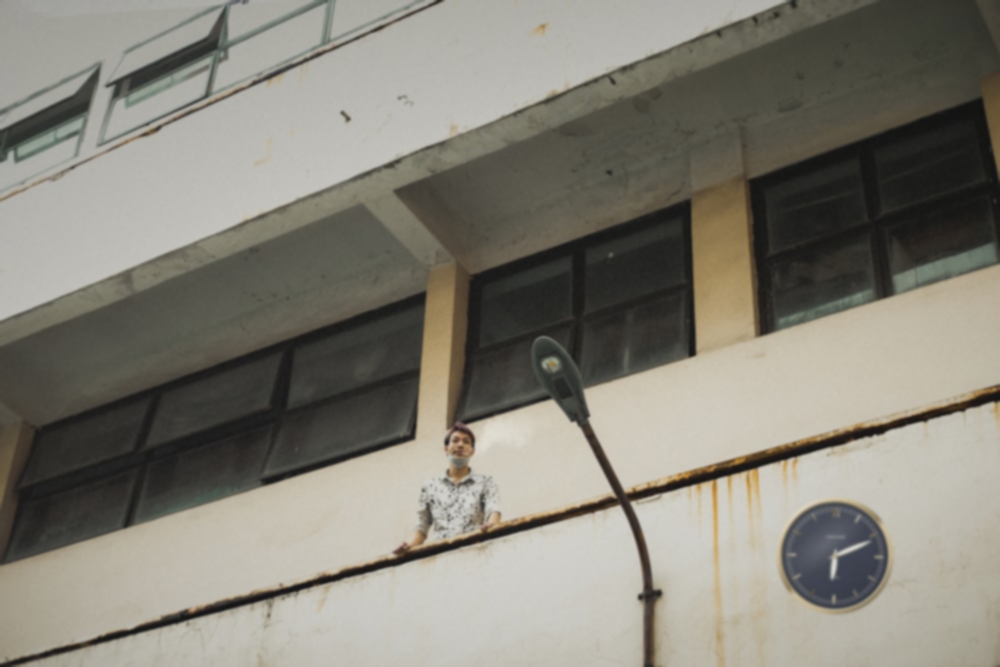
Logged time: 6:11
